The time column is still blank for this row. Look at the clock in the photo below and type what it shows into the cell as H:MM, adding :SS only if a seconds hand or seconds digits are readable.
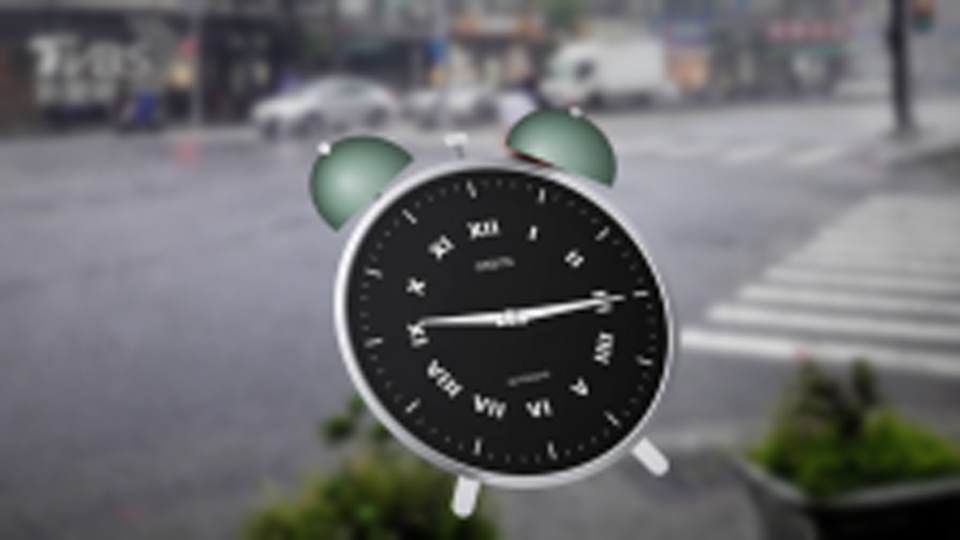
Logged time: 9:15
